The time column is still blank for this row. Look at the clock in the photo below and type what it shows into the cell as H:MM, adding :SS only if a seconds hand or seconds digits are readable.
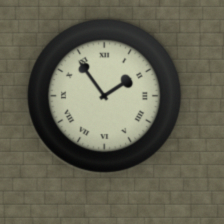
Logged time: 1:54
